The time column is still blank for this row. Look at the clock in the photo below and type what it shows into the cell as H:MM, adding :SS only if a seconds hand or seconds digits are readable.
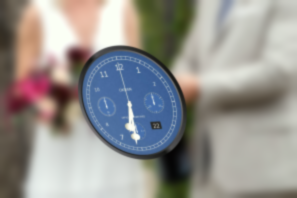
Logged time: 6:31
